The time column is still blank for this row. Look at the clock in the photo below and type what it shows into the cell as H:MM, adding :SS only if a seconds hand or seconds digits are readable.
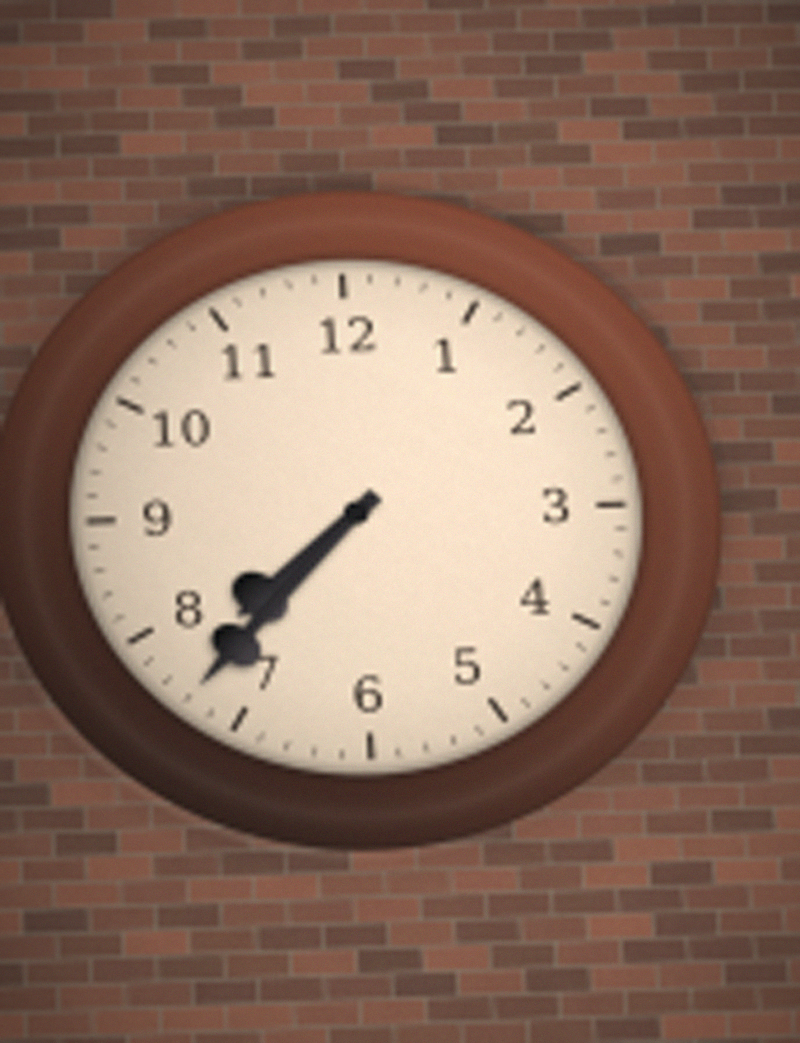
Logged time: 7:37
